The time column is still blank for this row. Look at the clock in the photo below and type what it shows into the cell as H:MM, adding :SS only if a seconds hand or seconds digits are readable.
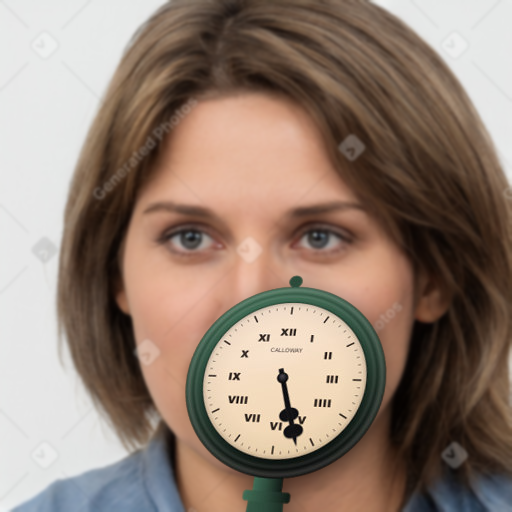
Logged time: 5:27
